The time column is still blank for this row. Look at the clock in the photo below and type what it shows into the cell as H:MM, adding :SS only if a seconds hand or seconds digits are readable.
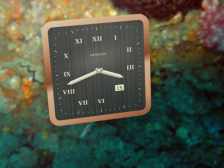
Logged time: 3:42
